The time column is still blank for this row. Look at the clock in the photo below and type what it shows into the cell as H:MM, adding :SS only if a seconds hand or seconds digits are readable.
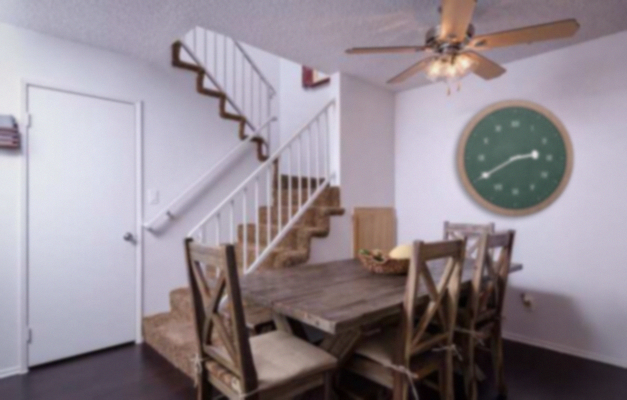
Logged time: 2:40
